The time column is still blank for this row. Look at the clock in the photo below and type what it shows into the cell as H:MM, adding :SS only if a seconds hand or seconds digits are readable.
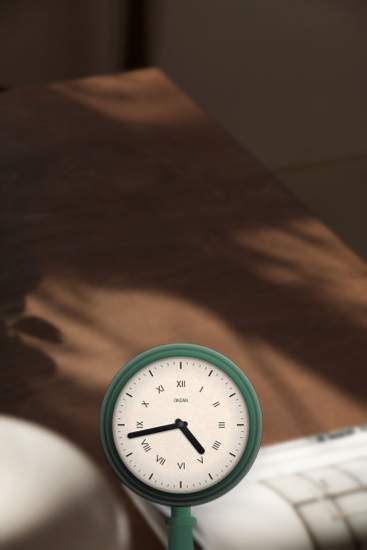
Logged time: 4:43
